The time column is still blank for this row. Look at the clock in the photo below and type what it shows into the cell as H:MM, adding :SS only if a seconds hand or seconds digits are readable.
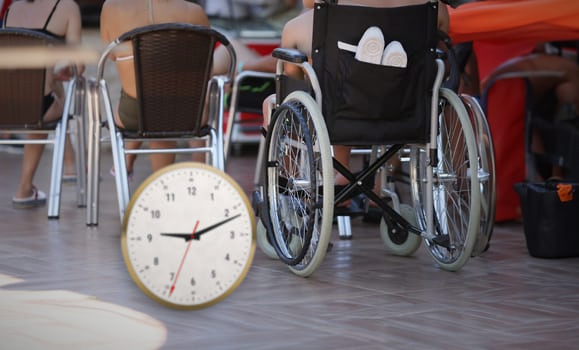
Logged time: 9:11:34
